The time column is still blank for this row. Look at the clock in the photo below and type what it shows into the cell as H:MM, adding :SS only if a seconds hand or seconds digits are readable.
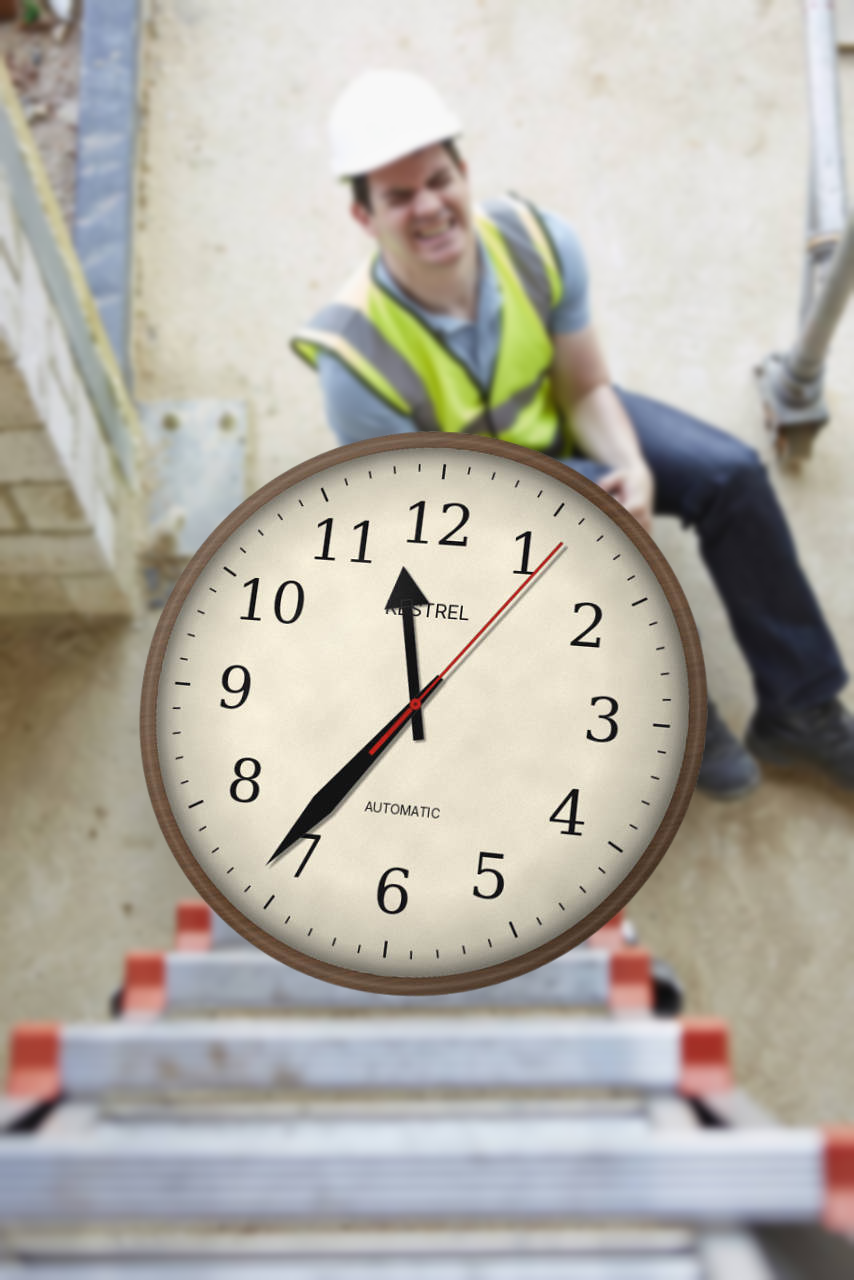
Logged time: 11:36:06
